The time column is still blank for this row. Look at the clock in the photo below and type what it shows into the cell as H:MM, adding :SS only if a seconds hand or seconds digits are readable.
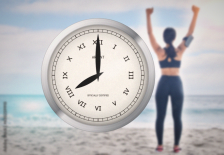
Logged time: 8:00
